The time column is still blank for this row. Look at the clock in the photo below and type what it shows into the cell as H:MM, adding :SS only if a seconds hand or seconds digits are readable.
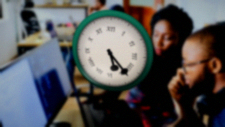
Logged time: 5:23
